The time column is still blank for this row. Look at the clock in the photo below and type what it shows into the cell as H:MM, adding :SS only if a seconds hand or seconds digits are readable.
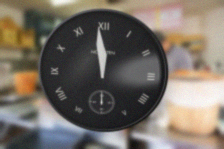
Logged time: 11:59
